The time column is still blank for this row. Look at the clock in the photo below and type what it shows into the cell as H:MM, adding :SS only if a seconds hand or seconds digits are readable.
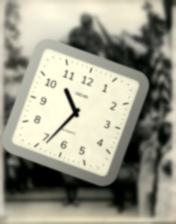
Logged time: 10:34
